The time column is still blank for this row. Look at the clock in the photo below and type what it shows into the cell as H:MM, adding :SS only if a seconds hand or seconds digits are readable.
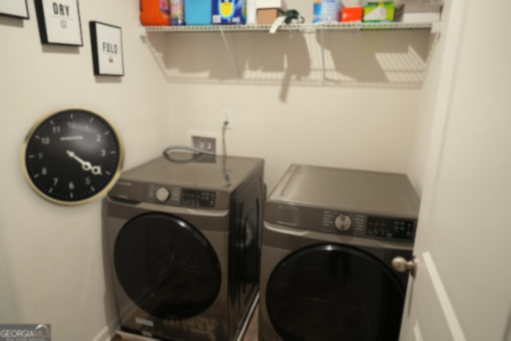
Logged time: 4:21
